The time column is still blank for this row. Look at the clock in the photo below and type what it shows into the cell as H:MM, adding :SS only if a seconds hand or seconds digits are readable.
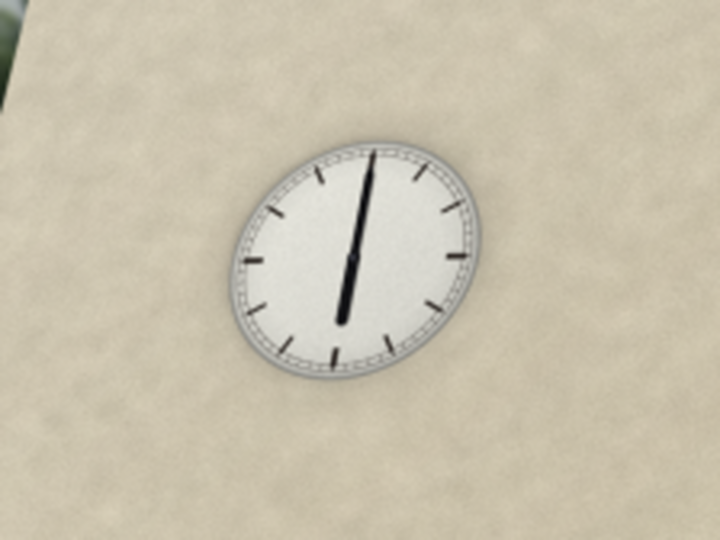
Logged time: 6:00
